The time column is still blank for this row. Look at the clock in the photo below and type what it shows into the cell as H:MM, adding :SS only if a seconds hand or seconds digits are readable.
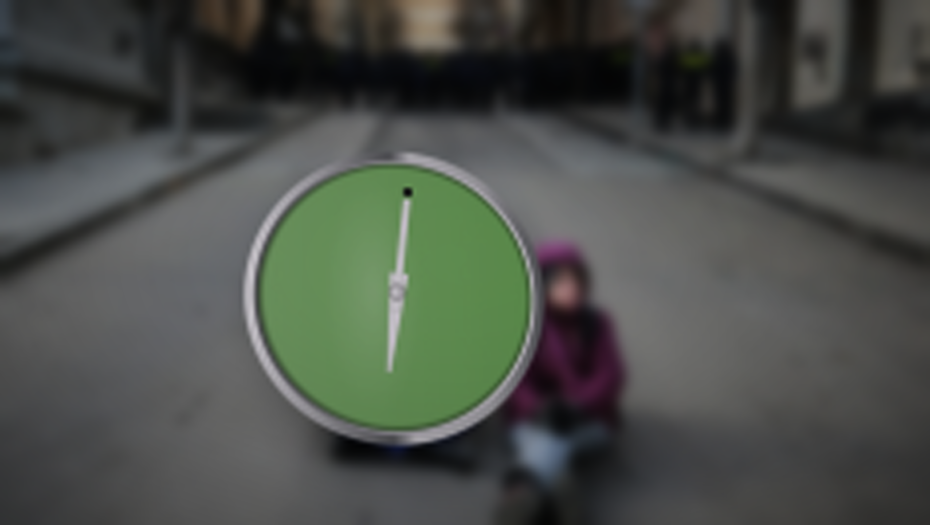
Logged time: 6:00
